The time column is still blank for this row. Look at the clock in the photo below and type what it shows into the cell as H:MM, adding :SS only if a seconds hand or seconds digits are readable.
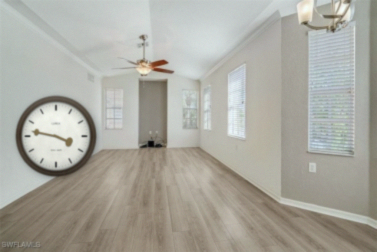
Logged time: 3:47
